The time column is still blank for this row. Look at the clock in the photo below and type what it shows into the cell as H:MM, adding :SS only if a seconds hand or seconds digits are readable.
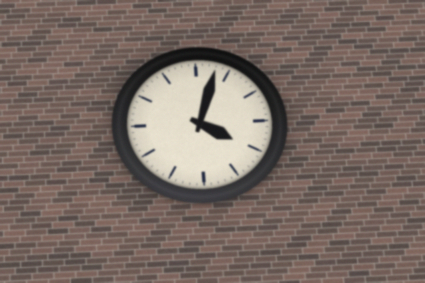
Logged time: 4:03
